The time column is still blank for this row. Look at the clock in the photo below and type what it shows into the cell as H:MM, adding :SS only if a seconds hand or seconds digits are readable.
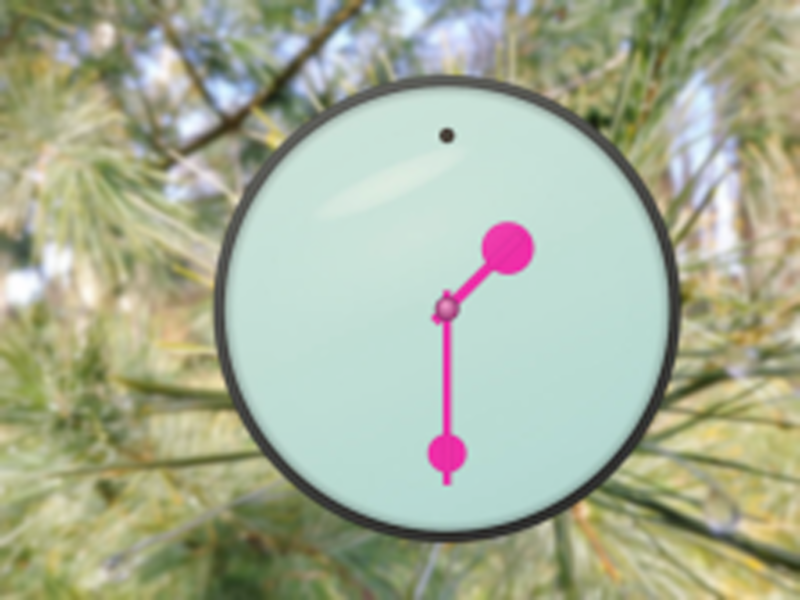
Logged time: 1:30
